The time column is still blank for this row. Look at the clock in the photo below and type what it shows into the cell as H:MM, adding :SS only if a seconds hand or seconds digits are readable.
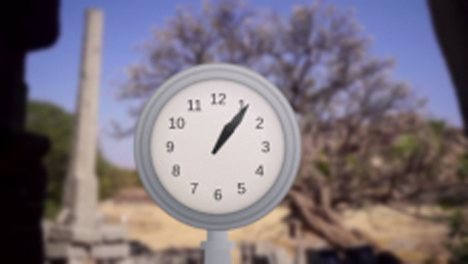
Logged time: 1:06
